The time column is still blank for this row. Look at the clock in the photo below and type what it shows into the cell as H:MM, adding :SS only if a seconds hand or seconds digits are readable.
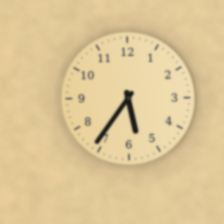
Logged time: 5:36
